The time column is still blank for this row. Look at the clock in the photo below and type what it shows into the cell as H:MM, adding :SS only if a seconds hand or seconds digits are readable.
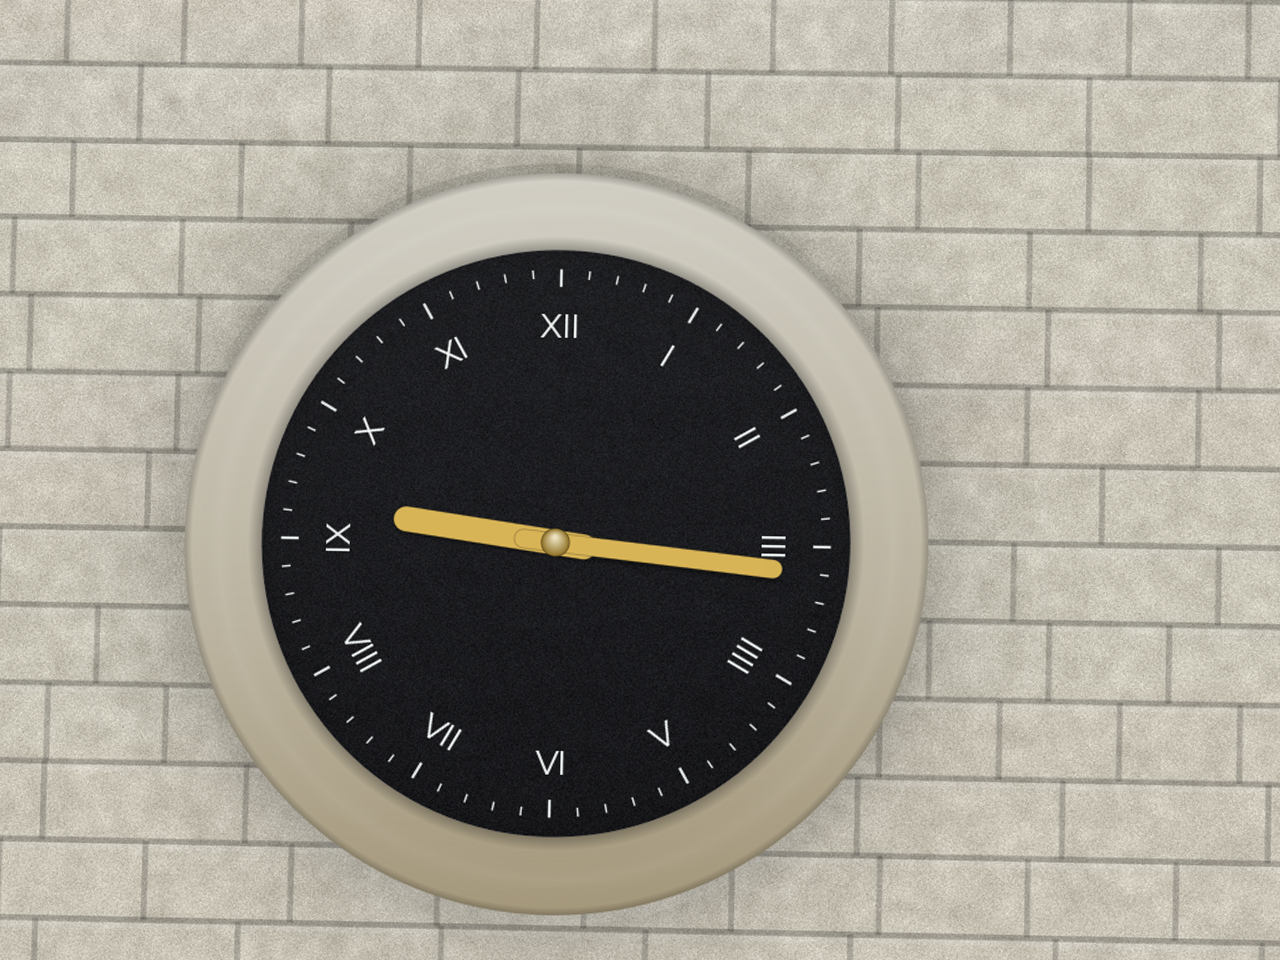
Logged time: 9:16
